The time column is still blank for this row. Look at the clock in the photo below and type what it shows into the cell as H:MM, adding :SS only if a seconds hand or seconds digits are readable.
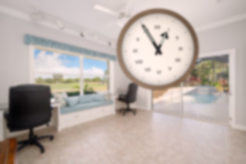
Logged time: 12:55
